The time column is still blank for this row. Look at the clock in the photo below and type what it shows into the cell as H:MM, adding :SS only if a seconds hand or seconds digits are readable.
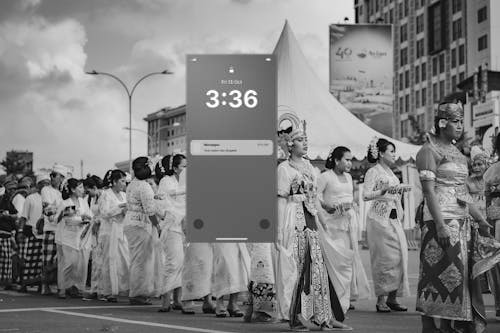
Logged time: 3:36
